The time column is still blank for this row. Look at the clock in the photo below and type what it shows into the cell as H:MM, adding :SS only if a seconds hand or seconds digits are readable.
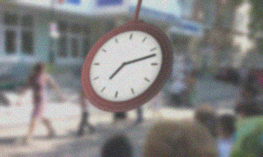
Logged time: 7:12
